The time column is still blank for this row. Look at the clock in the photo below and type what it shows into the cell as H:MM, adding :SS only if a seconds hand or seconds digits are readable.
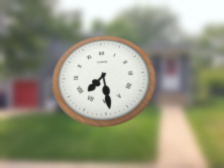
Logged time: 7:29
